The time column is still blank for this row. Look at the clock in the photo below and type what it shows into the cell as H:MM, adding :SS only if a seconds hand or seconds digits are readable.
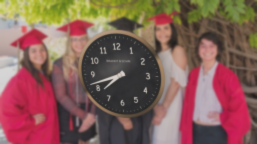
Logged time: 7:42
